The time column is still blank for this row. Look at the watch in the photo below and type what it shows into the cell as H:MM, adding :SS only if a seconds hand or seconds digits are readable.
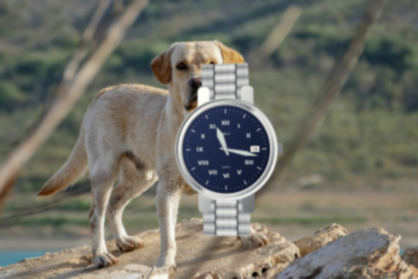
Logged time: 11:17
